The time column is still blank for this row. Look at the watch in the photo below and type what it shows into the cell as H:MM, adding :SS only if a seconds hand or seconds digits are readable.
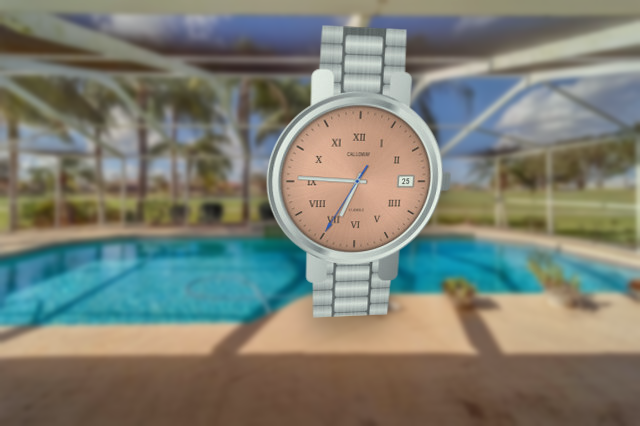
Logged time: 6:45:35
